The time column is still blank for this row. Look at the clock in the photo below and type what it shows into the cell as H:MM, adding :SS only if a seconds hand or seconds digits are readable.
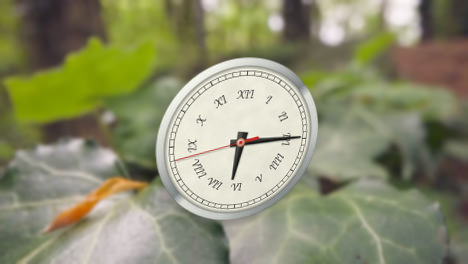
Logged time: 6:14:43
